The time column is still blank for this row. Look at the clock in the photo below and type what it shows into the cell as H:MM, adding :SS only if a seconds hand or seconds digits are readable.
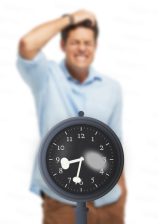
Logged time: 8:32
